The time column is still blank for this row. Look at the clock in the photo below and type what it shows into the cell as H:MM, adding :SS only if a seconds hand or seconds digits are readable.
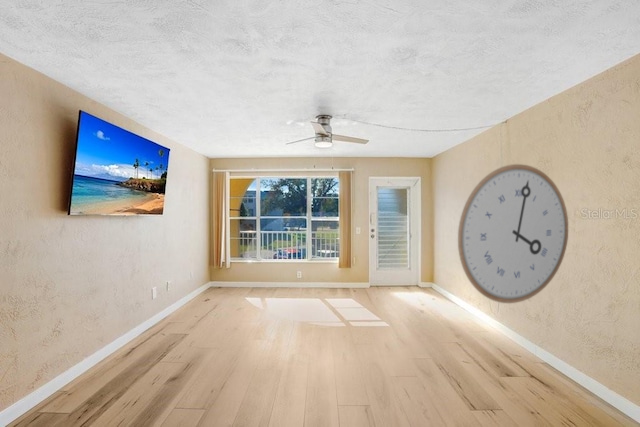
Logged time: 4:02
